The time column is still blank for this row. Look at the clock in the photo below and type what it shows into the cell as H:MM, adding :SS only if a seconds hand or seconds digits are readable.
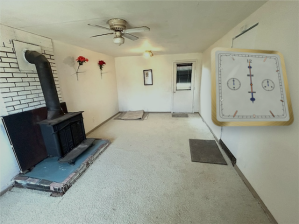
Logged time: 6:00
